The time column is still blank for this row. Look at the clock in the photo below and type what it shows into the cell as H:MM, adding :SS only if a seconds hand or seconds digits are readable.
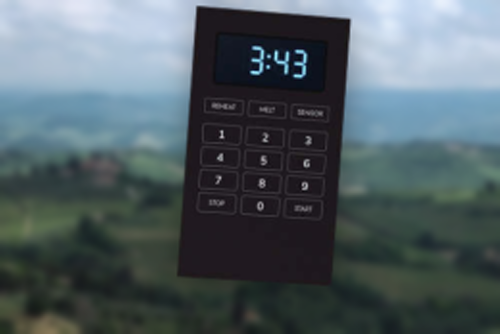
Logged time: 3:43
